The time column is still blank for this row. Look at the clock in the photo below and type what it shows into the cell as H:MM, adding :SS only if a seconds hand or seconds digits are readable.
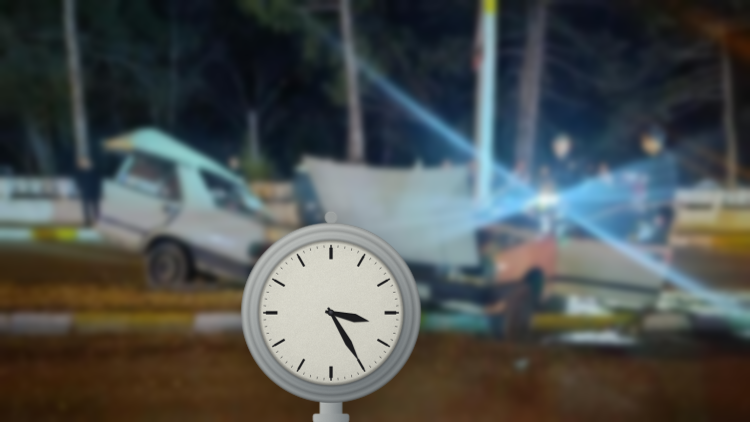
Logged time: 3:25
